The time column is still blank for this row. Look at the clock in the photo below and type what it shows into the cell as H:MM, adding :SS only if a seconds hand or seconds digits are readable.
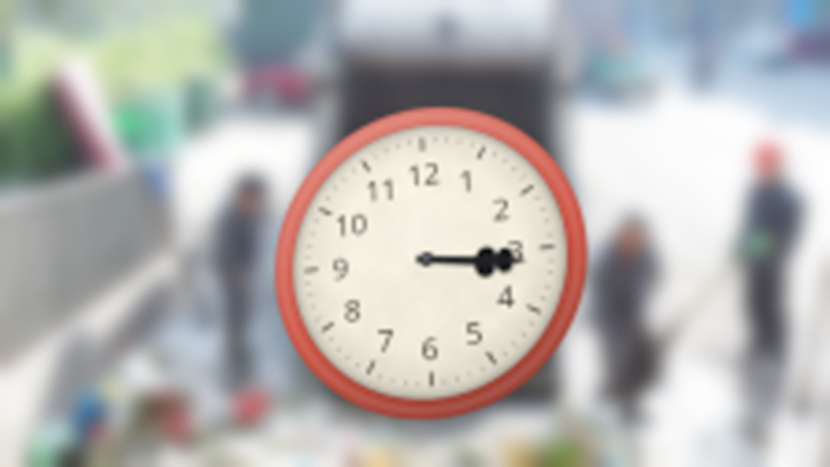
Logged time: 3:16
